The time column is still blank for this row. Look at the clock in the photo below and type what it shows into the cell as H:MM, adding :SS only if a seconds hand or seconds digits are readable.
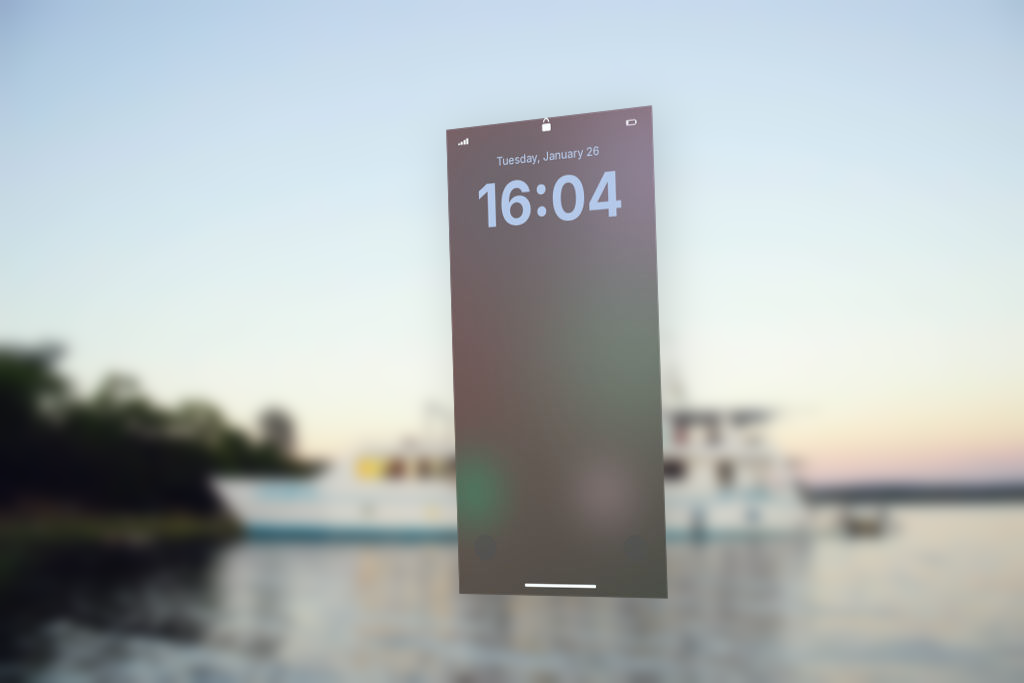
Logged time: 16:04
